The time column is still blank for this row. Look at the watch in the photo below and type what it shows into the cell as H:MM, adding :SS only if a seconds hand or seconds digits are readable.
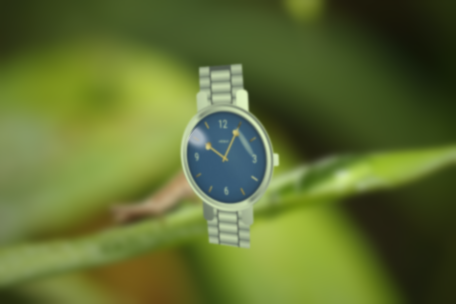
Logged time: 10:05
